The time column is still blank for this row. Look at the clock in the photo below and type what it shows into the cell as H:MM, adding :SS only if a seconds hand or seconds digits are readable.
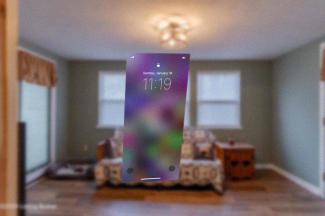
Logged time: 11:19
